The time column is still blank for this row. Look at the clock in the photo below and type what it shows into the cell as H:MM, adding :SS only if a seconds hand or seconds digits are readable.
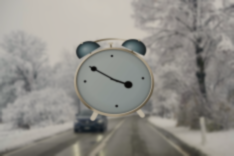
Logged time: 3:51
